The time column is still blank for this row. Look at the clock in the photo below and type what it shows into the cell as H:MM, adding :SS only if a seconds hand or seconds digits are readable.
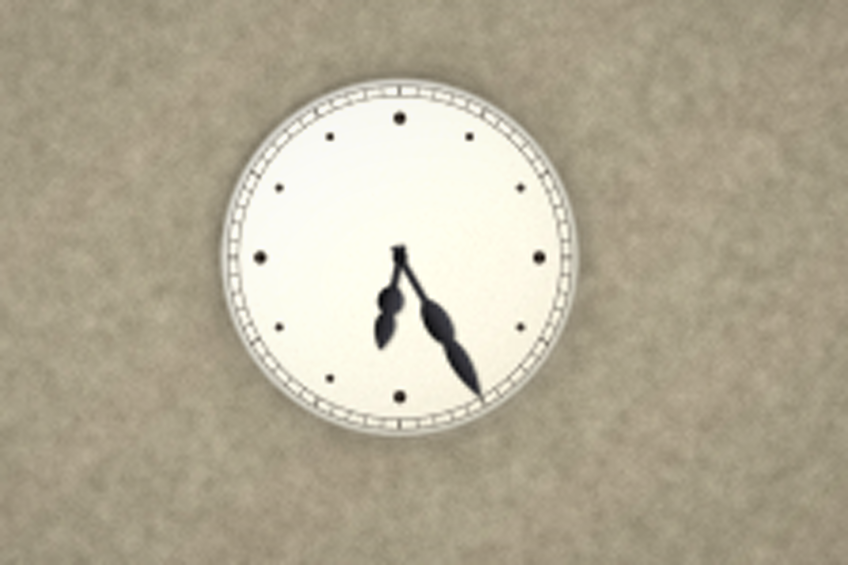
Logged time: 6:25
